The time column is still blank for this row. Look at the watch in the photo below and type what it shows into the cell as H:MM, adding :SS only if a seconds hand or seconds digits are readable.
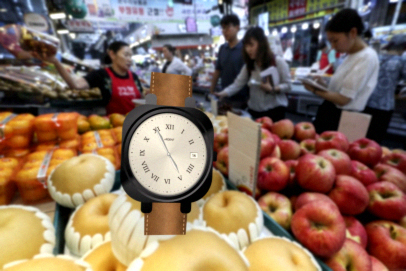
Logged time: 4:55
